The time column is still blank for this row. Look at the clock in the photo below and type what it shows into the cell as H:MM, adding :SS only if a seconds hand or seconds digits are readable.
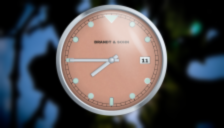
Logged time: 7:45
